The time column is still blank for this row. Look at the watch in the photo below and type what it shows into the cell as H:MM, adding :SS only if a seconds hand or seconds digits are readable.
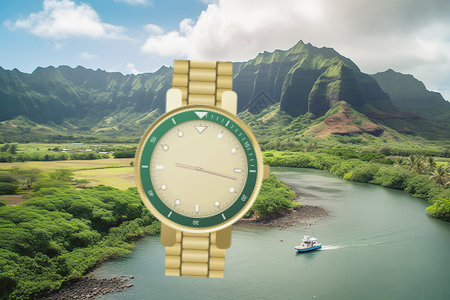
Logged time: 9:17
